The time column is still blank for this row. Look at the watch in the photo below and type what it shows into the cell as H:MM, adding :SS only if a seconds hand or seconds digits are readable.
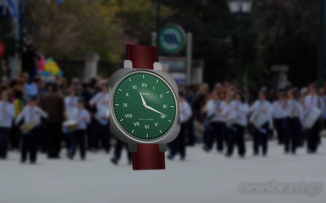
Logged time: 11:19
